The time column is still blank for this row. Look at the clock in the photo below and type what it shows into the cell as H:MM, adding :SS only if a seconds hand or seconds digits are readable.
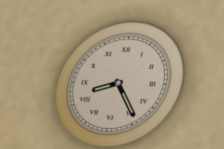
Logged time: 8:24
